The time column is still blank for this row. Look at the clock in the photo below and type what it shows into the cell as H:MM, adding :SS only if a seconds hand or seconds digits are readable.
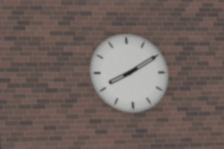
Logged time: 8:10
